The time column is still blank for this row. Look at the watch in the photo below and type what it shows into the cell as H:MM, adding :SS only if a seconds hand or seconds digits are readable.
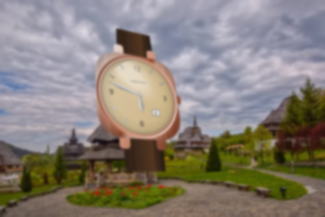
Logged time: 5:48
